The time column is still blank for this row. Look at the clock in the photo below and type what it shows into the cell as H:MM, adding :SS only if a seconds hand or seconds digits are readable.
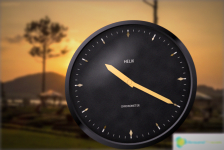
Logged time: 10:20
